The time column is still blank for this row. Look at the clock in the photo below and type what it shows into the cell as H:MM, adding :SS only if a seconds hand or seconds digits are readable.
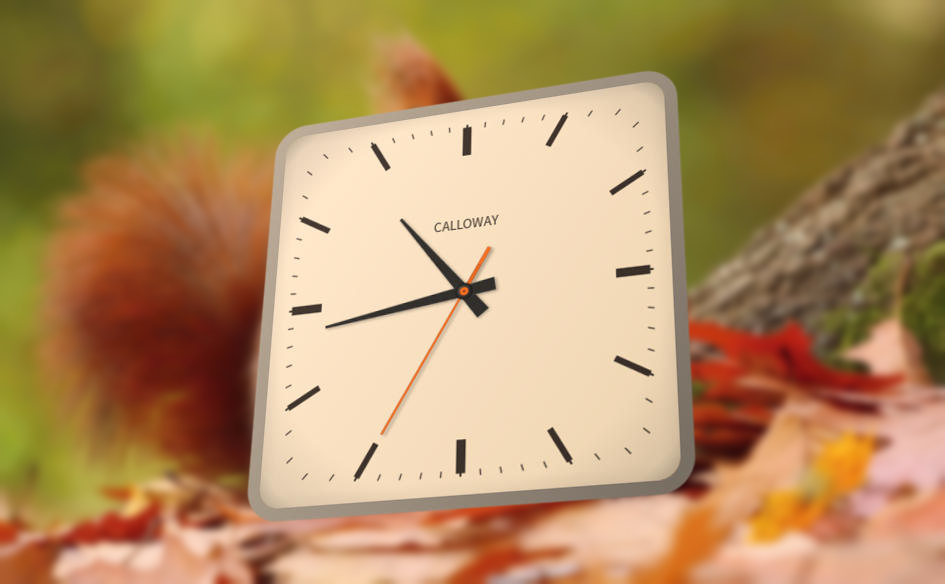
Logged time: 10:43:35
